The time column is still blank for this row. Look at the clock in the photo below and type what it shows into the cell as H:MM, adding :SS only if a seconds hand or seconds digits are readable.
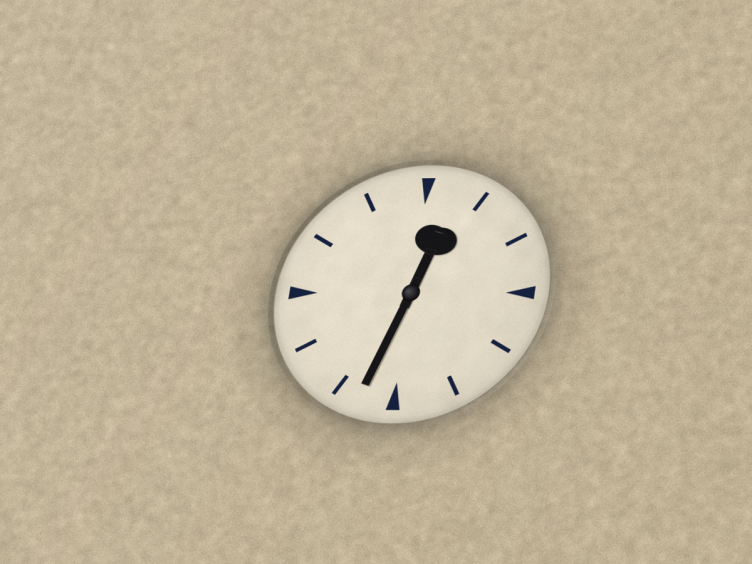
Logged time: 12:33
